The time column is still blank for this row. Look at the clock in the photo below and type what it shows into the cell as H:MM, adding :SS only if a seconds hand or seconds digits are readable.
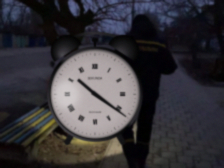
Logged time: 10:21
